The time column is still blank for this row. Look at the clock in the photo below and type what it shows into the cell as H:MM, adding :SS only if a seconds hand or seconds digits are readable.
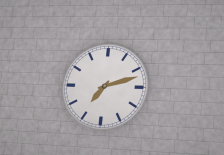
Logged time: 7:12
